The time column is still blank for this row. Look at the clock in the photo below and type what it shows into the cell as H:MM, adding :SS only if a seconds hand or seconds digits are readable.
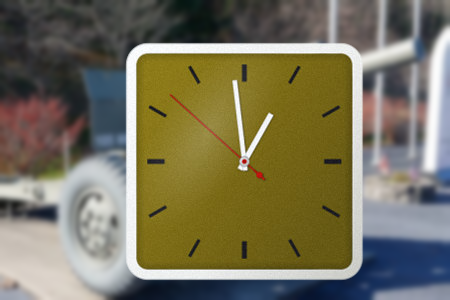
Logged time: 12:58:52
